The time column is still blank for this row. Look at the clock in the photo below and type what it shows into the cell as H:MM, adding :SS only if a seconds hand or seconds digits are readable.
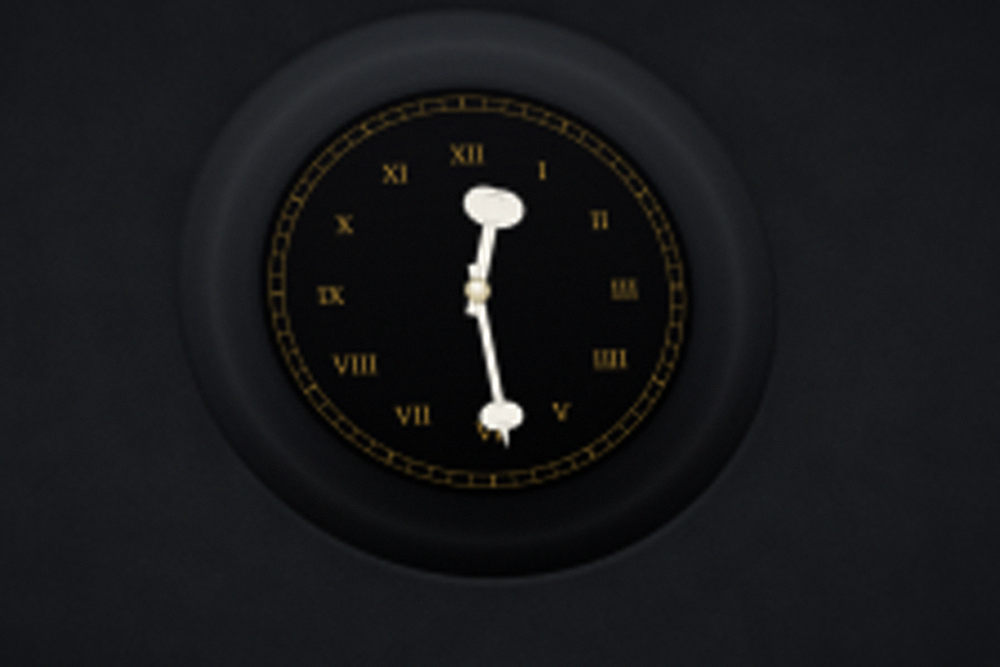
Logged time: 12:29
